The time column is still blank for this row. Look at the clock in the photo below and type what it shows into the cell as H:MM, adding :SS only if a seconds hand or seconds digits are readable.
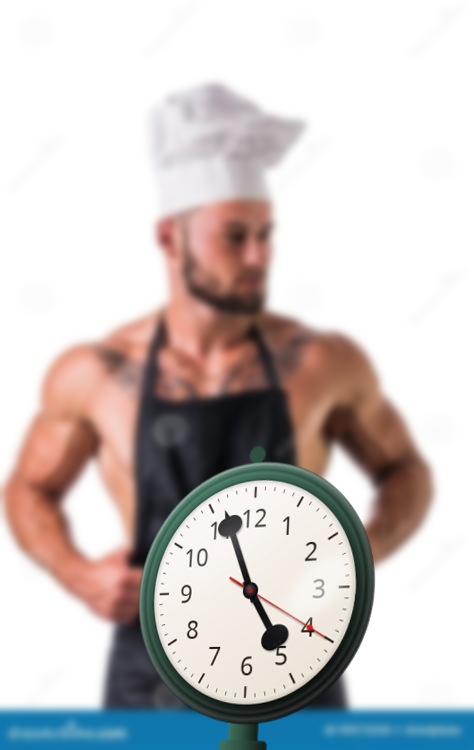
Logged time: 4:56:20
